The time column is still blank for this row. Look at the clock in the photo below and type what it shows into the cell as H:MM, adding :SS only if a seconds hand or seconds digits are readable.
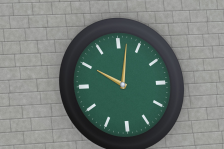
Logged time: 10:02
